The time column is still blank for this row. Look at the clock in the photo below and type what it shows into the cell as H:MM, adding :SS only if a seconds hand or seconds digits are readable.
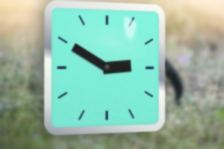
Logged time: 2:50
